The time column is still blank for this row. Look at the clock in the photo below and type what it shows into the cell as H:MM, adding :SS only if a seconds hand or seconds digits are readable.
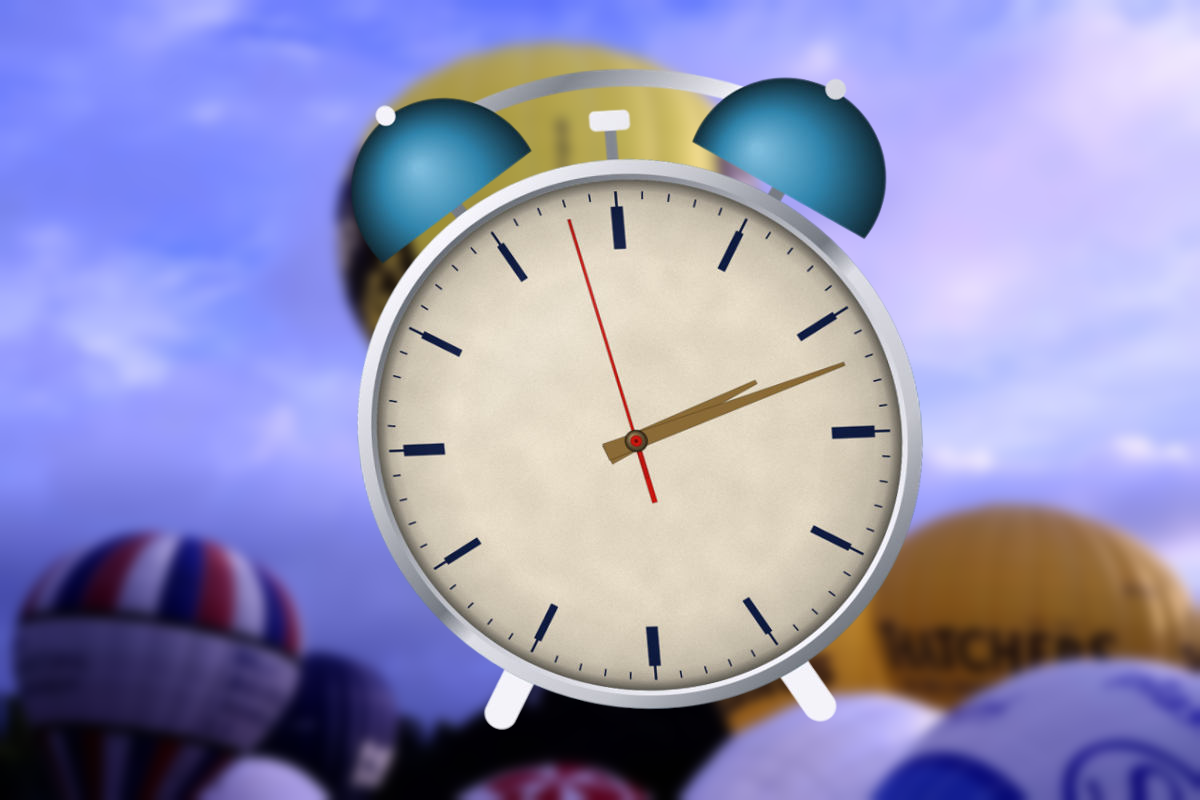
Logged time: 2:11:58
